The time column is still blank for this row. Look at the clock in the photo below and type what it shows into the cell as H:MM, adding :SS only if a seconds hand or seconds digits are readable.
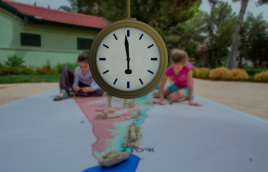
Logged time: 5:59
